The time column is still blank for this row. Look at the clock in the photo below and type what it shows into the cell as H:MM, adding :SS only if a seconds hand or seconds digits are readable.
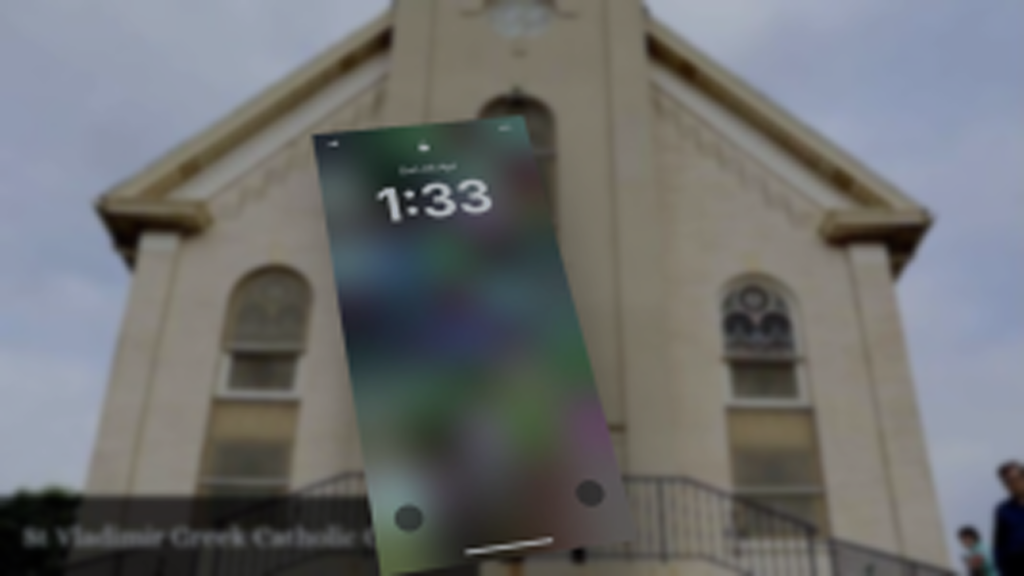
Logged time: 1:33
